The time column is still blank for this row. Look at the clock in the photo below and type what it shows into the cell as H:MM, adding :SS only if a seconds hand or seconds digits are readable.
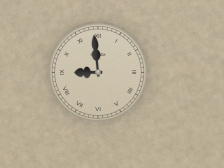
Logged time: 8:59
